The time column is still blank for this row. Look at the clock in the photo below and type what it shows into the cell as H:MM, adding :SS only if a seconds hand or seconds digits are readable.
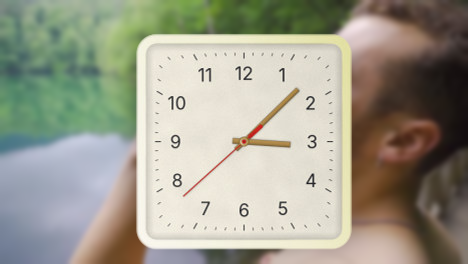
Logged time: 3:07:38
